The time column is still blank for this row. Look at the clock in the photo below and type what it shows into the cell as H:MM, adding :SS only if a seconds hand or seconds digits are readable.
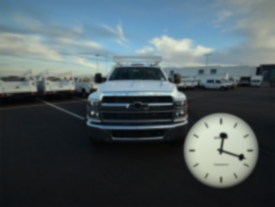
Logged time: 12:18
